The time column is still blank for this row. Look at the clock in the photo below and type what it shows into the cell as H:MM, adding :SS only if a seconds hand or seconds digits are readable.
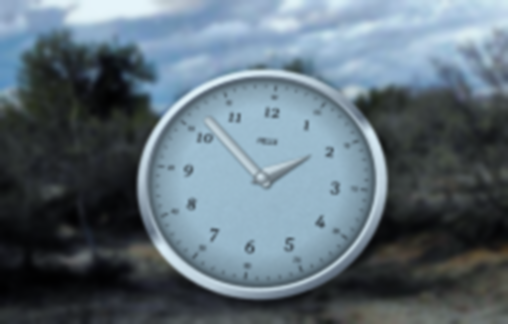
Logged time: 1:52
